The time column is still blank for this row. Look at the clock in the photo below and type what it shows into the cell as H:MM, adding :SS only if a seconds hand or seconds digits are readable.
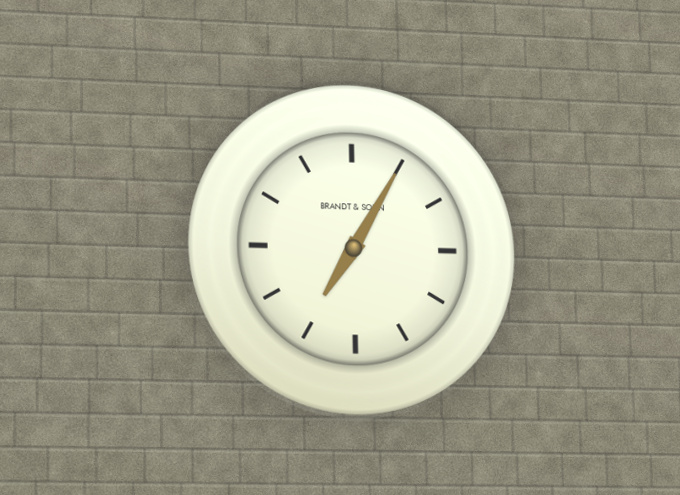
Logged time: 7:05
